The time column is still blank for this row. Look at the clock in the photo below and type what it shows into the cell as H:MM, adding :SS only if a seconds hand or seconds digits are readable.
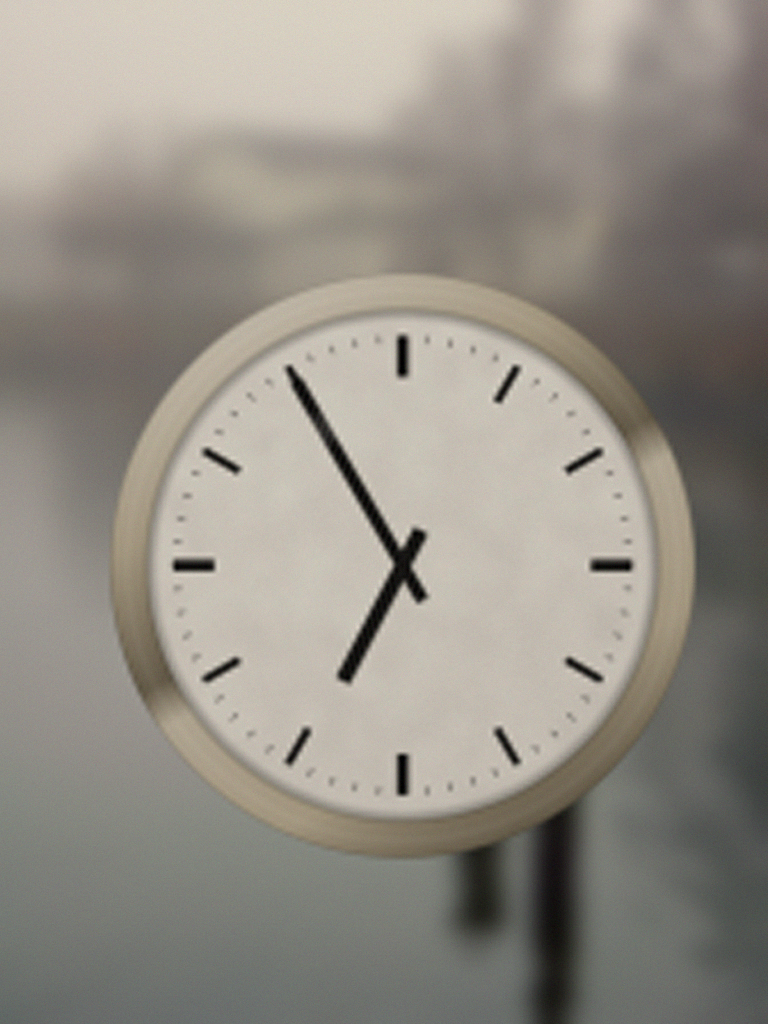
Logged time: 6:55
